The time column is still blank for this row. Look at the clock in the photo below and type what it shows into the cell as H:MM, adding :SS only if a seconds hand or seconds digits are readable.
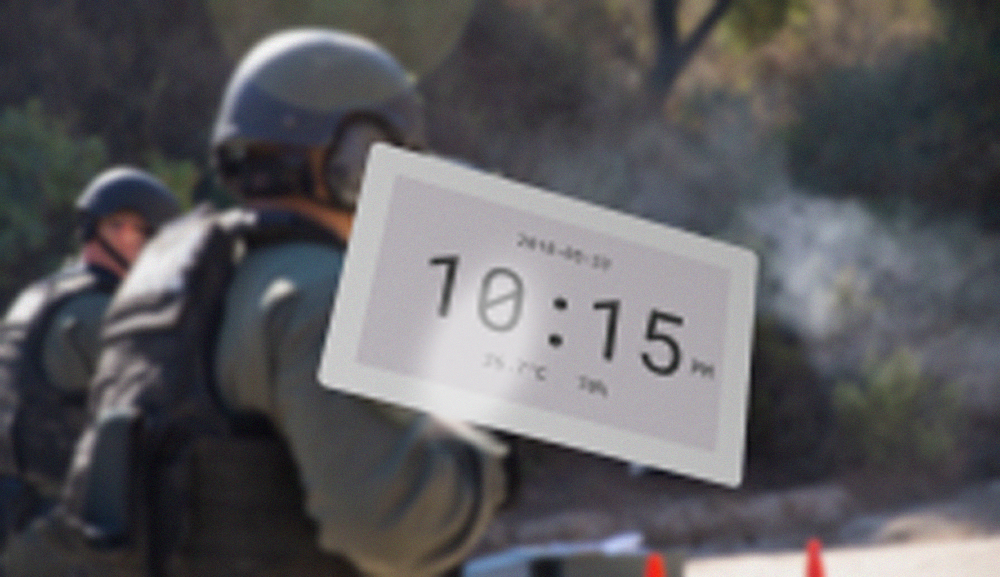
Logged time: 10:15
